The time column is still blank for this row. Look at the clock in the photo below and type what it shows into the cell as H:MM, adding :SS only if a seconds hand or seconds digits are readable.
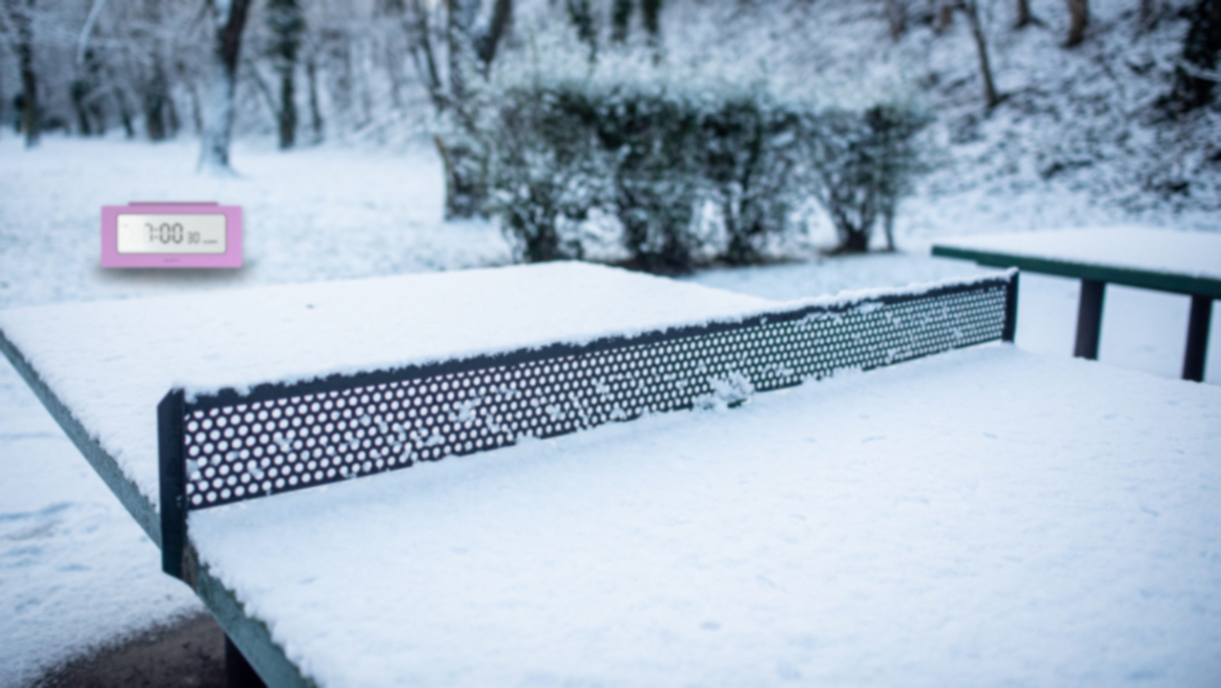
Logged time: 7:00
